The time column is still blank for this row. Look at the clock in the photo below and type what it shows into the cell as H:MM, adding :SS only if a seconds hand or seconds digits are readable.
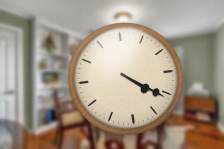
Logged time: 4:21
